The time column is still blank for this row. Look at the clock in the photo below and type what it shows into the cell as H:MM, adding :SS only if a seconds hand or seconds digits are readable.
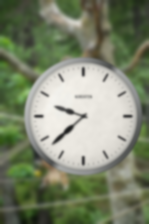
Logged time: 9:38
